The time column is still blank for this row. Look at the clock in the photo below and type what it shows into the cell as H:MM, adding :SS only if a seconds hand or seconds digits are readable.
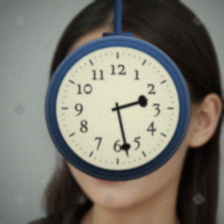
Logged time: 2:28
